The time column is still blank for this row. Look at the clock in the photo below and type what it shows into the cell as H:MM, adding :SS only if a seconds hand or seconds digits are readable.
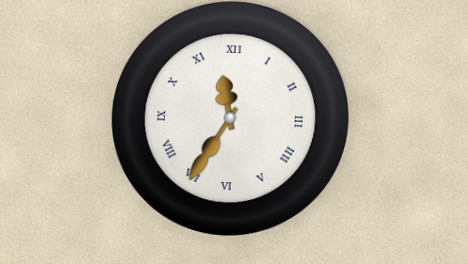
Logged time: 11:35
